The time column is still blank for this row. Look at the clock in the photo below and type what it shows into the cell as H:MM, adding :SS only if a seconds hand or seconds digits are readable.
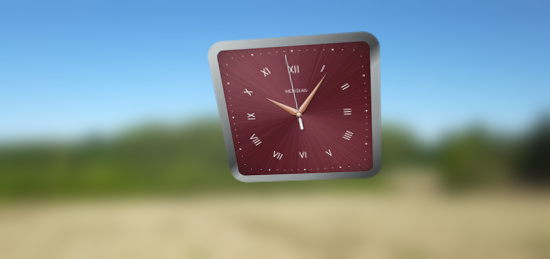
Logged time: 10:05:59
